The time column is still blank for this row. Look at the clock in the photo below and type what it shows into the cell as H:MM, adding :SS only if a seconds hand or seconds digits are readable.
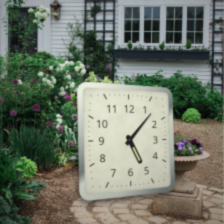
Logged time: 5:07
